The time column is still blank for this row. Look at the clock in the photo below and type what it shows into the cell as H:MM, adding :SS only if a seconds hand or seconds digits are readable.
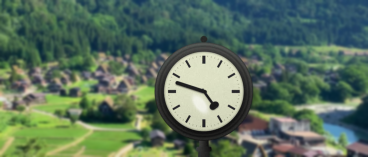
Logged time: 4:48
